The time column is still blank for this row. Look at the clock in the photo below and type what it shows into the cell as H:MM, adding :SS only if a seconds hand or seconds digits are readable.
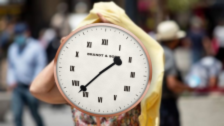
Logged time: 1:37
